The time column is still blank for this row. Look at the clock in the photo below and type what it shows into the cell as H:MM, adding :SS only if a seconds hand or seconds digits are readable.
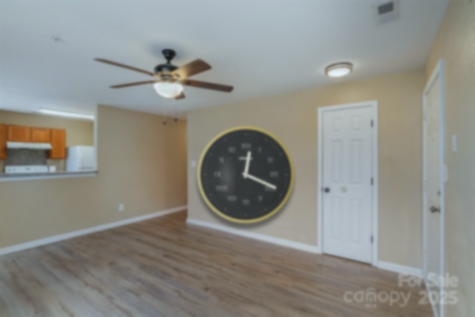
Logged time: 12:19
